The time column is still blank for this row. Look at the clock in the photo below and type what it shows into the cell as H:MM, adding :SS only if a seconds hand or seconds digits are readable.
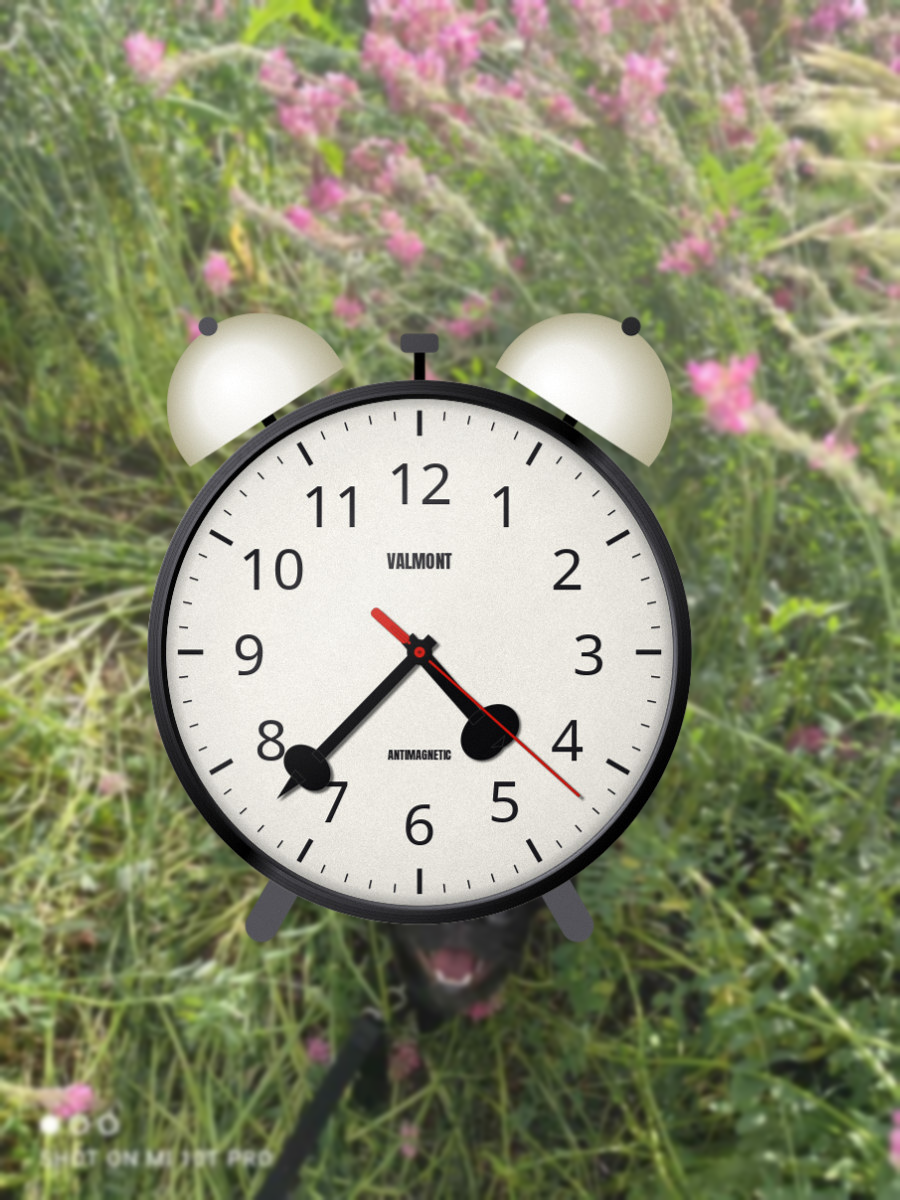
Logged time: 4:37:22
